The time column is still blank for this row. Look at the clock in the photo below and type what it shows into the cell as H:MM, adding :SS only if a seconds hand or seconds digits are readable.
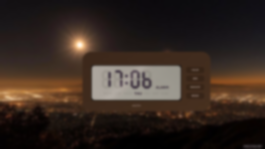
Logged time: 17:06
